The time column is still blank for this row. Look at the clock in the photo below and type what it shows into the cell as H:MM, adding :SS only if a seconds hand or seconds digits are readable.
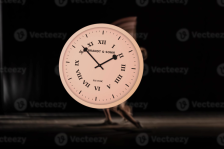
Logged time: 1:52
